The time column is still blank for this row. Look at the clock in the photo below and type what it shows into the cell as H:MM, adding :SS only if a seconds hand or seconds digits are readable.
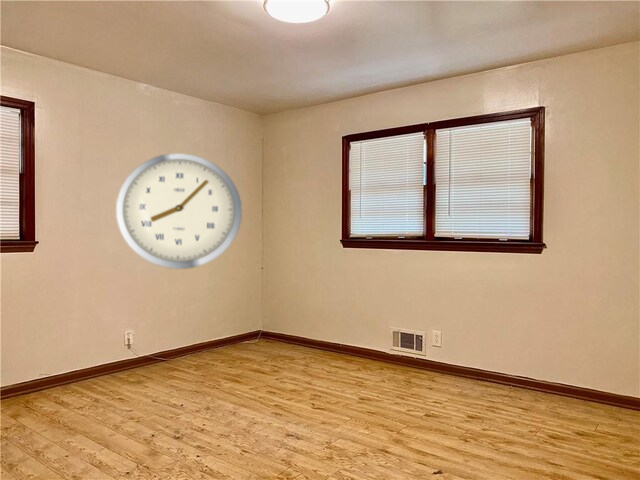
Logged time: 8:07
